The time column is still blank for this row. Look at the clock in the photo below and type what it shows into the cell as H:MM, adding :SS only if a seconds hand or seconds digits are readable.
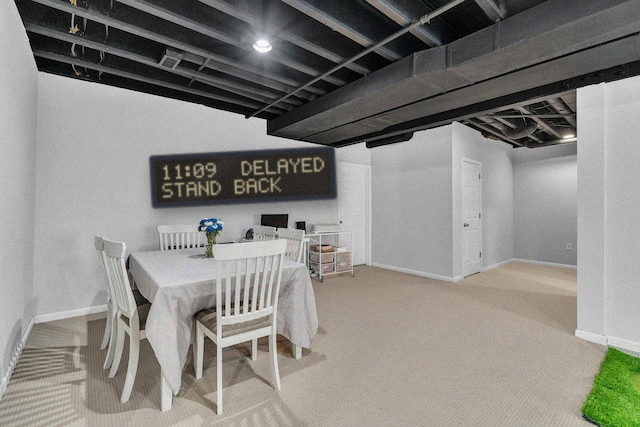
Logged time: 11:09
